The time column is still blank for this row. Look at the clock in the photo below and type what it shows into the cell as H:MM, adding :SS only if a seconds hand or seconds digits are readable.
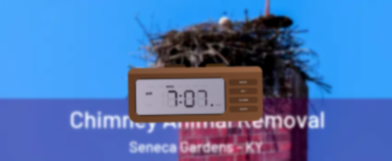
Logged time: 7:07
